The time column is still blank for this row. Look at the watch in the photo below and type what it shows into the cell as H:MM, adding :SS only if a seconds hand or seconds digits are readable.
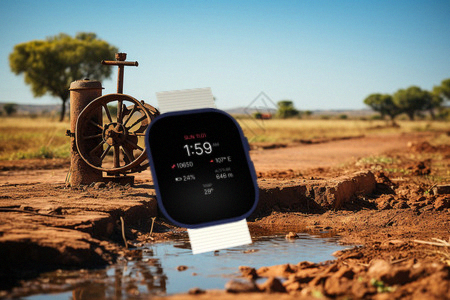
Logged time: 1:59
